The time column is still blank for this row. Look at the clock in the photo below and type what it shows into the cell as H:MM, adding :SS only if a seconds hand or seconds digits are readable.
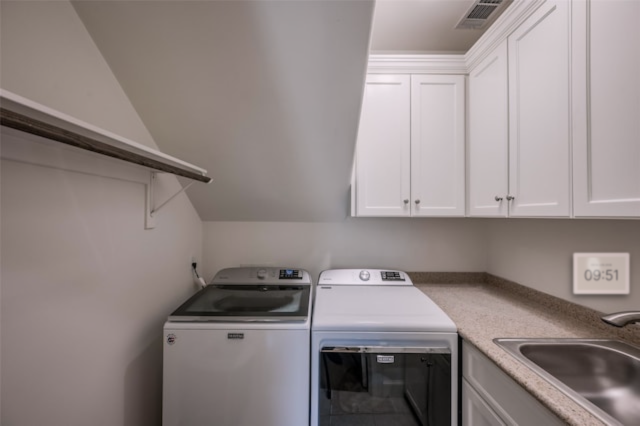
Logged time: 9:51
